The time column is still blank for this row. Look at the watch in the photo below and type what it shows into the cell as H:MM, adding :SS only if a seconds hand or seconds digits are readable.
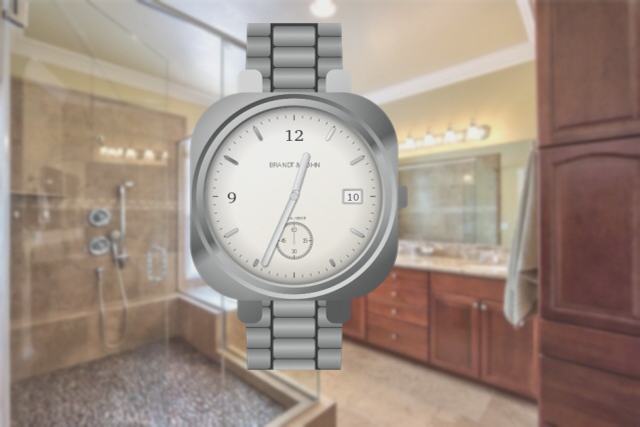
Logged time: 12:34
